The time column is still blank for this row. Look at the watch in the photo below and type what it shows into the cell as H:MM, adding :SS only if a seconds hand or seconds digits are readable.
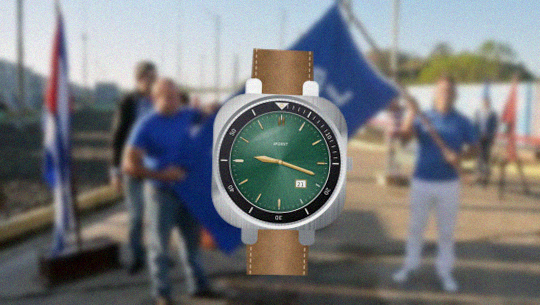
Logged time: 9:18
